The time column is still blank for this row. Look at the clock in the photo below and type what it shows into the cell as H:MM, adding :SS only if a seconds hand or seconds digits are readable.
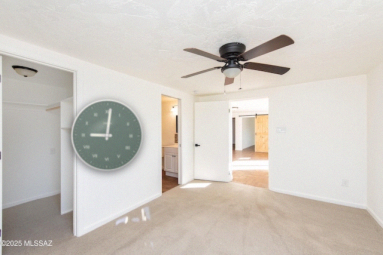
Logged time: 9:01
